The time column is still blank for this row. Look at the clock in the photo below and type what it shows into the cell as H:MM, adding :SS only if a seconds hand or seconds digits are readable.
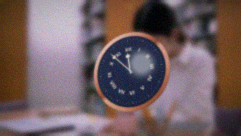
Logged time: 11:53
